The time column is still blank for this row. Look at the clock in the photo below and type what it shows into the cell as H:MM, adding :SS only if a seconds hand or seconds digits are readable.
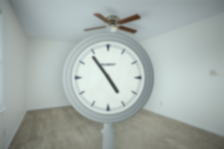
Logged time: 4:54
